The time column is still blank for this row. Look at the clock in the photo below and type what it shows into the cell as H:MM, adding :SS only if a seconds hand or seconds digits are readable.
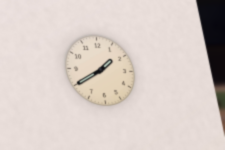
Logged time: 1:40
